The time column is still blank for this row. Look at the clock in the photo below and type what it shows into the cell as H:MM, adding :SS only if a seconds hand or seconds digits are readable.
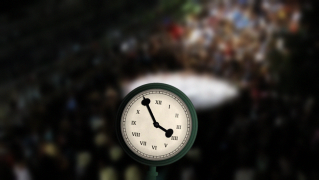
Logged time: 3:55
